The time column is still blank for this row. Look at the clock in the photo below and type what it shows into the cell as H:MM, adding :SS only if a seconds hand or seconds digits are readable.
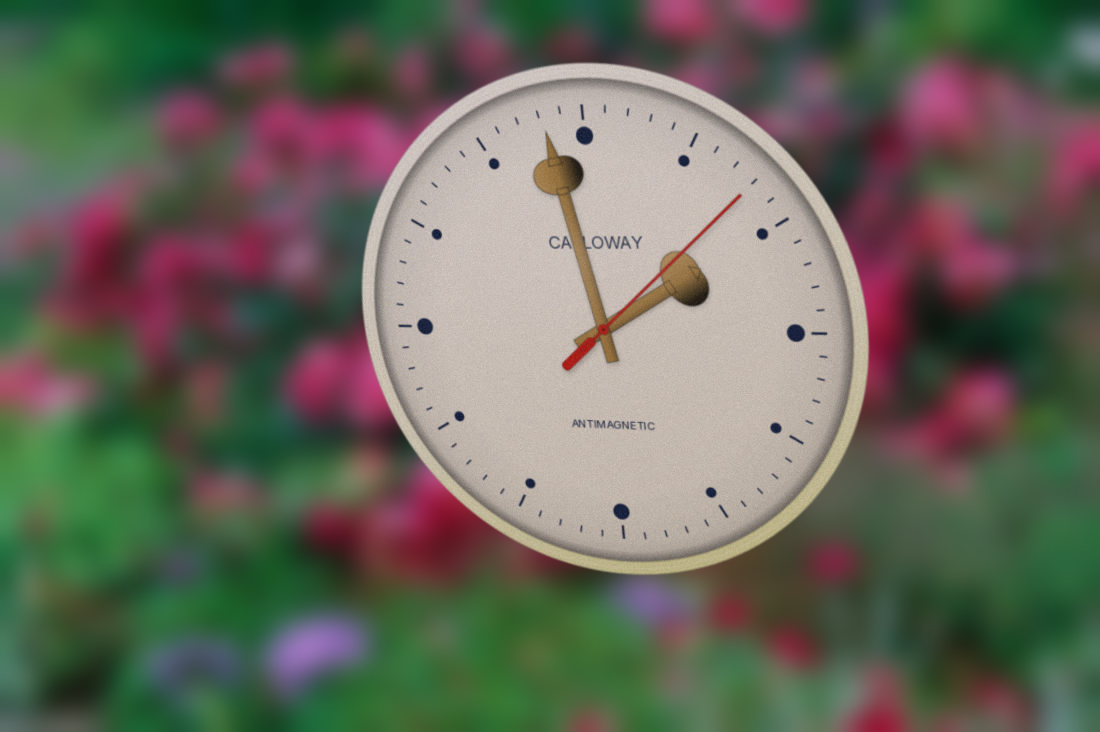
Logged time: 1:58:08
